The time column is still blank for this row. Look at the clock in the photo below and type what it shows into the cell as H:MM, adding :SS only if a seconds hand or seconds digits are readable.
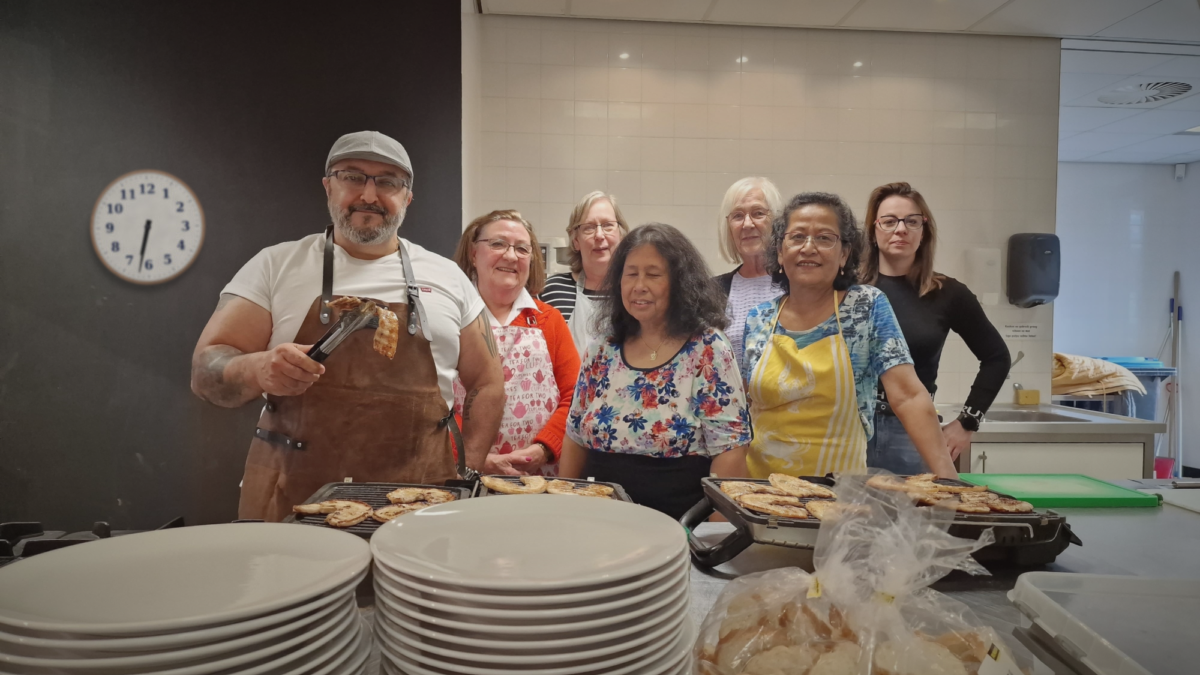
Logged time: 6:32
